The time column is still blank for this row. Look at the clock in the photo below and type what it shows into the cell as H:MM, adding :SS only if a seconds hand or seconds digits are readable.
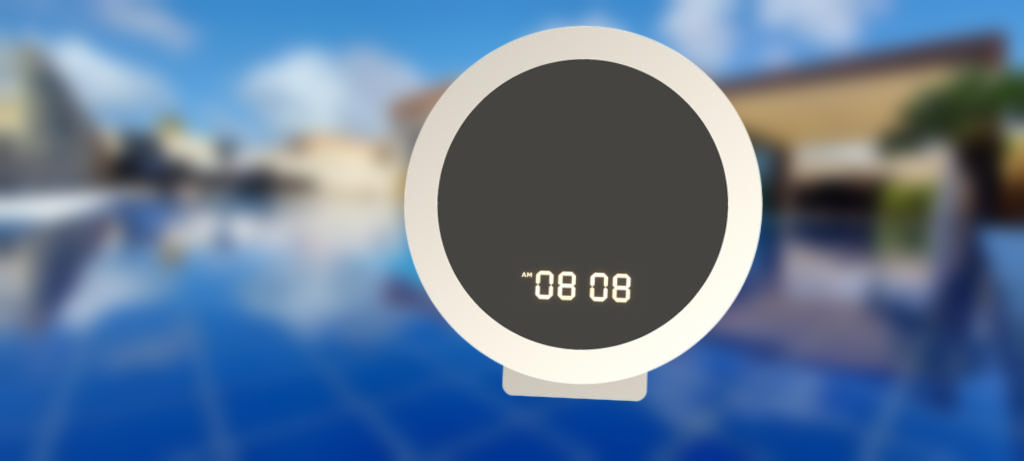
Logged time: 8:08
